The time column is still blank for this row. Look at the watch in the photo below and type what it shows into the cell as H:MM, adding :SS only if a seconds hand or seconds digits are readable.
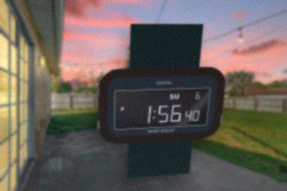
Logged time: 1:56:40
